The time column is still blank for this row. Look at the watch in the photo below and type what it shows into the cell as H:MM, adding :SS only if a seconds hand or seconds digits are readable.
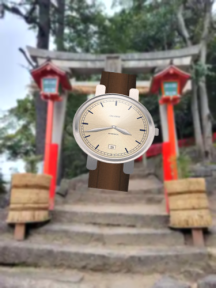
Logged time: 3:42
